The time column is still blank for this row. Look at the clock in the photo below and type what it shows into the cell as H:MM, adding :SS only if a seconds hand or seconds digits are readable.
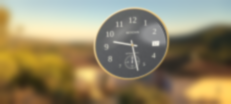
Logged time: 9:28
